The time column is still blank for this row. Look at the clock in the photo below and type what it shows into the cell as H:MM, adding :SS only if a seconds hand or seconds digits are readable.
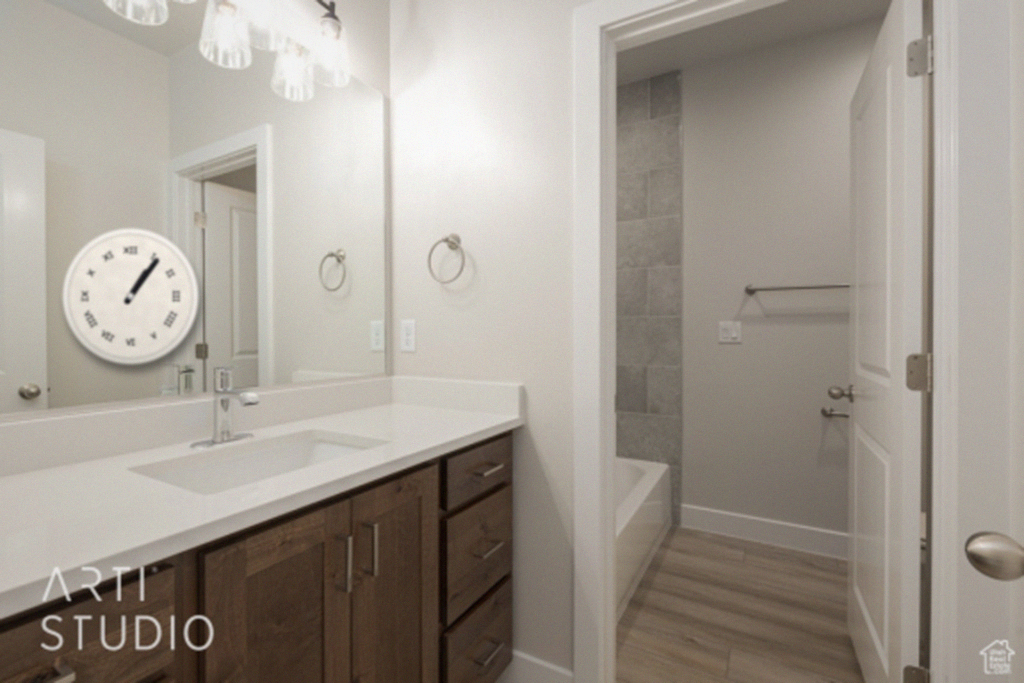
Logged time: 1:06
